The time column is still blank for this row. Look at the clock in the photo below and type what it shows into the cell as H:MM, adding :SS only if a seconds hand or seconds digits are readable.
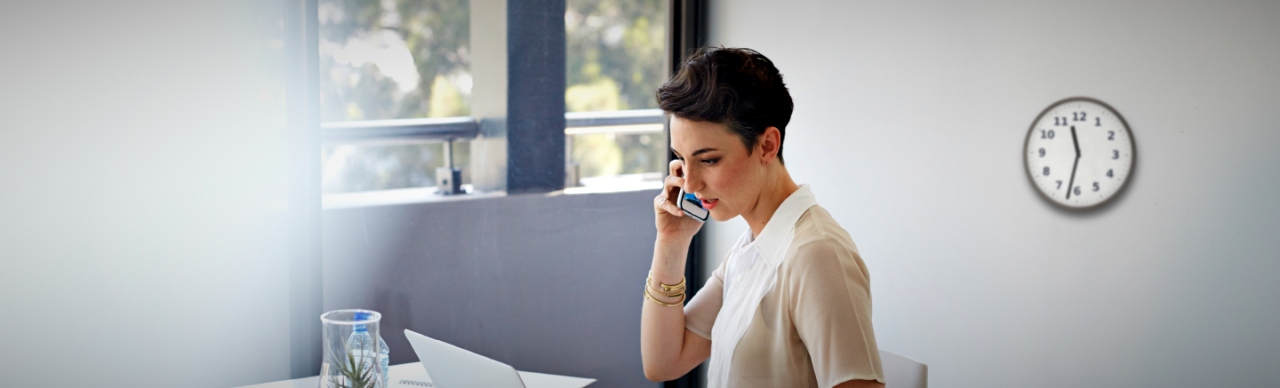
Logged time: 11:32
